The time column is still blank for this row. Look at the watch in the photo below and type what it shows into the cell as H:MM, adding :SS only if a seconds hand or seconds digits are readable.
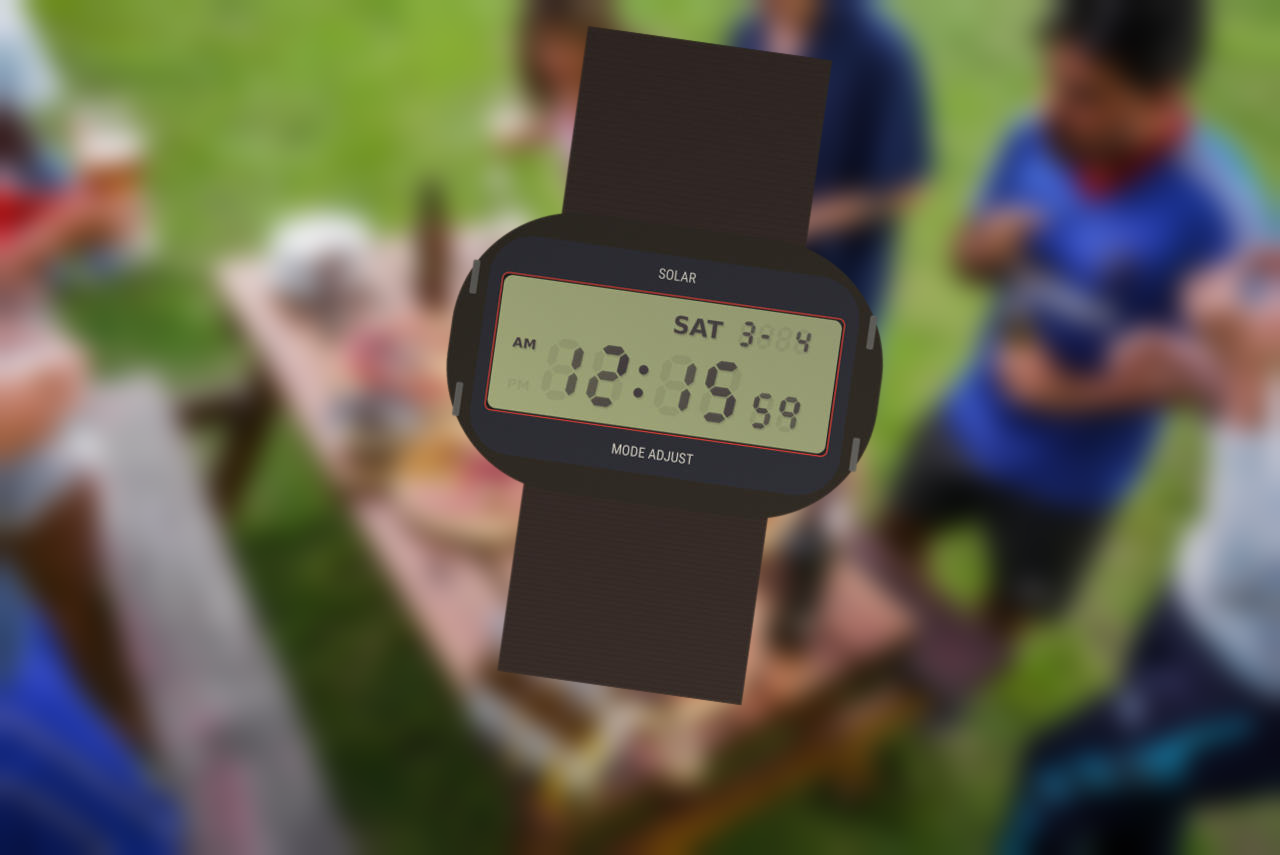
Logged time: 12:15:59
